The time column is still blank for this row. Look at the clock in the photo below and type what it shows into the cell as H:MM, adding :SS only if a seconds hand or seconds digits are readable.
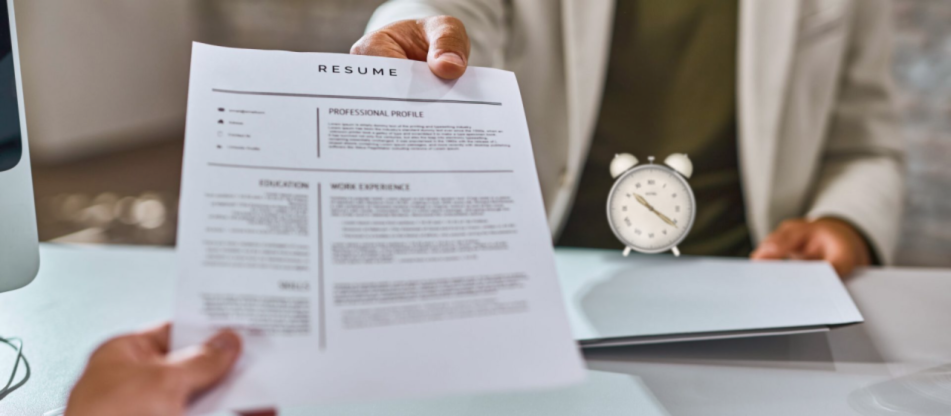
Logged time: 10:21
